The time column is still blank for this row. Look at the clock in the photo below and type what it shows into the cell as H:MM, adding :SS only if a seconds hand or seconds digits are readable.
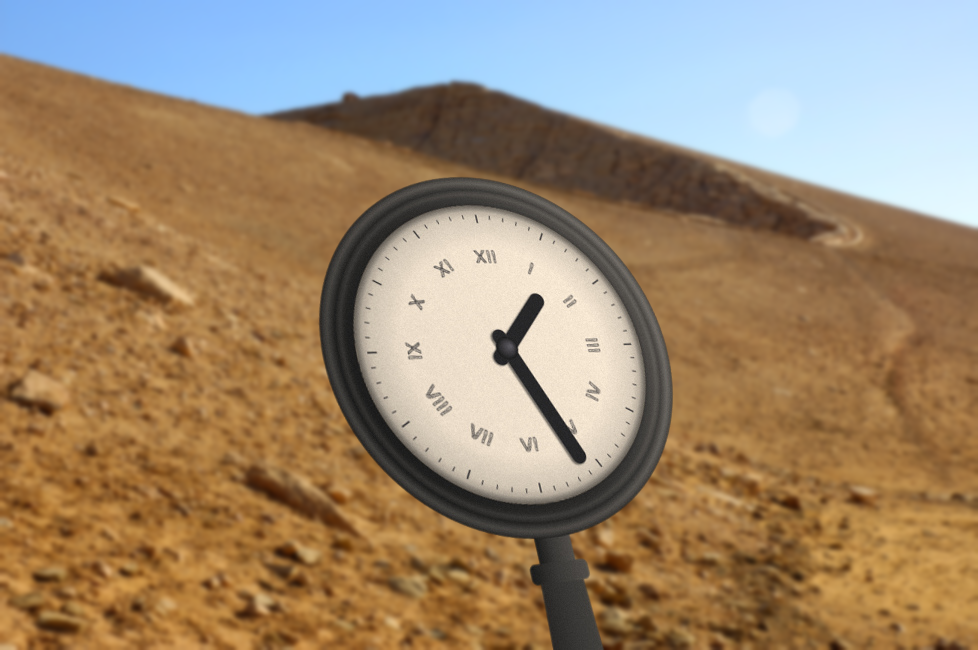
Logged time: 1:26
